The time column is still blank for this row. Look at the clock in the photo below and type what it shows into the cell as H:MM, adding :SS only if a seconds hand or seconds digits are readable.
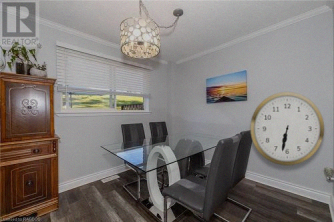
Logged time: 6:32
